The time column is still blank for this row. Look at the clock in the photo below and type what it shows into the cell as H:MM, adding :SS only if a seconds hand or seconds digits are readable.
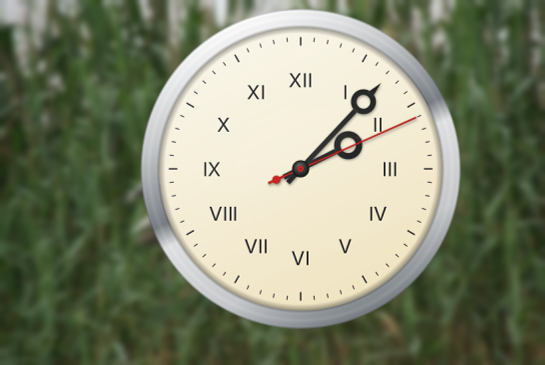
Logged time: 2:07:11
